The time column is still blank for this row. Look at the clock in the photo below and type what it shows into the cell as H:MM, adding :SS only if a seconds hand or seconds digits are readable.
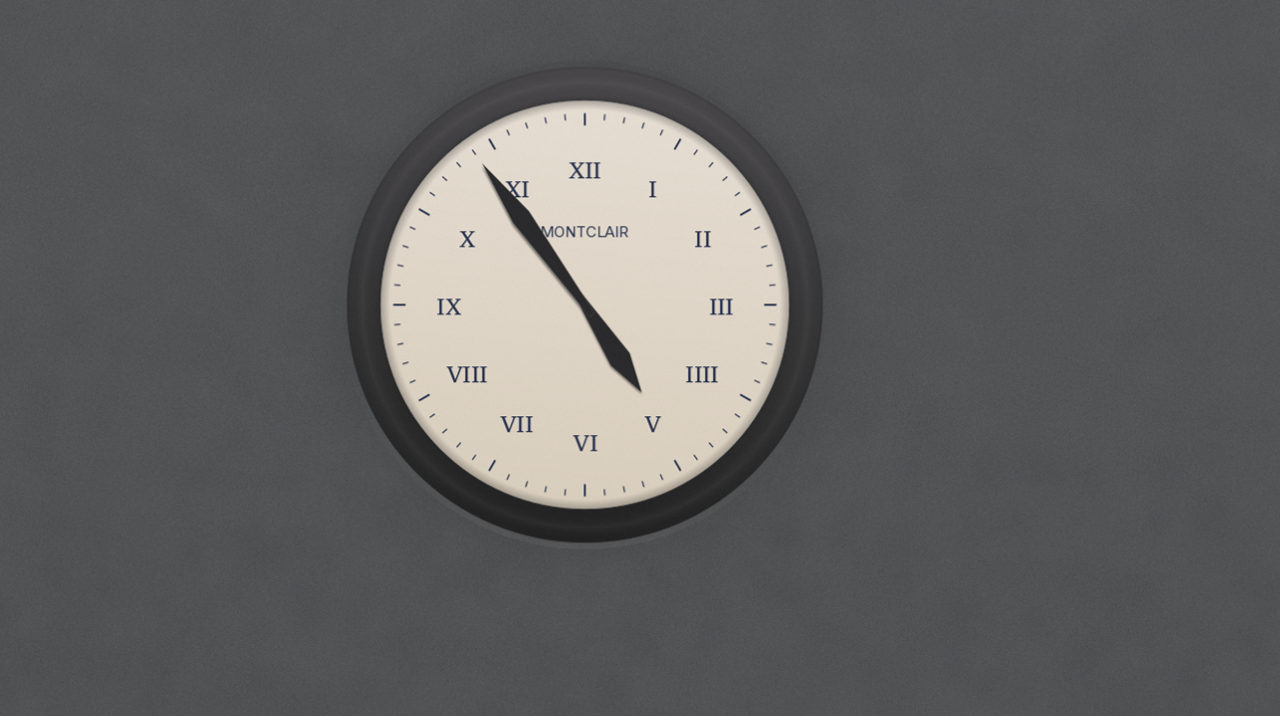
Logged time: 4:54
